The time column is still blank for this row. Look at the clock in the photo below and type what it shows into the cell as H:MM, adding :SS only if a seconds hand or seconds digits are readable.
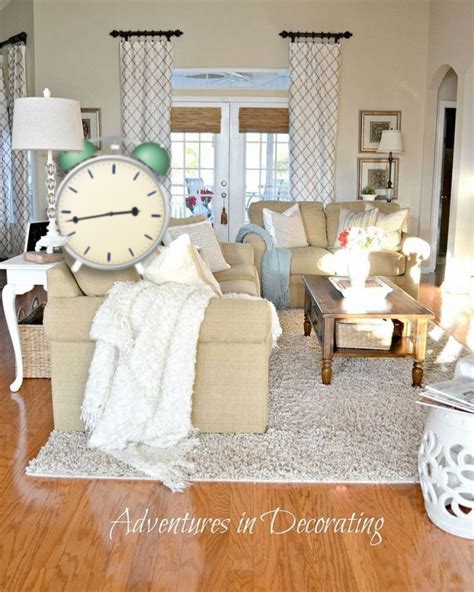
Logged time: 2:43
